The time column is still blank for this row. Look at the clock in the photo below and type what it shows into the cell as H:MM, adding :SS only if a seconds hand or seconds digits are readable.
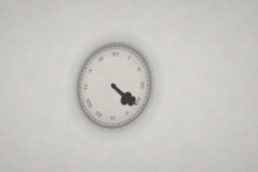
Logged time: 4:21
